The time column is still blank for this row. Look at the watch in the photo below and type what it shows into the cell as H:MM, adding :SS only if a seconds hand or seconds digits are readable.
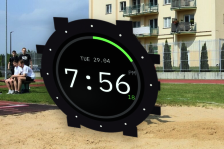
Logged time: 7:56
